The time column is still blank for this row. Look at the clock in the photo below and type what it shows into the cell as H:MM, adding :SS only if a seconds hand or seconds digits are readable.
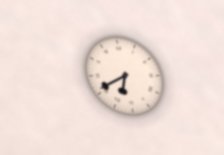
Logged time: 6:41
